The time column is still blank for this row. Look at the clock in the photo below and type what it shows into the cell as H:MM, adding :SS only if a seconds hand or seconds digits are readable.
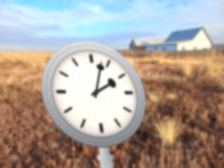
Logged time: 2:03
